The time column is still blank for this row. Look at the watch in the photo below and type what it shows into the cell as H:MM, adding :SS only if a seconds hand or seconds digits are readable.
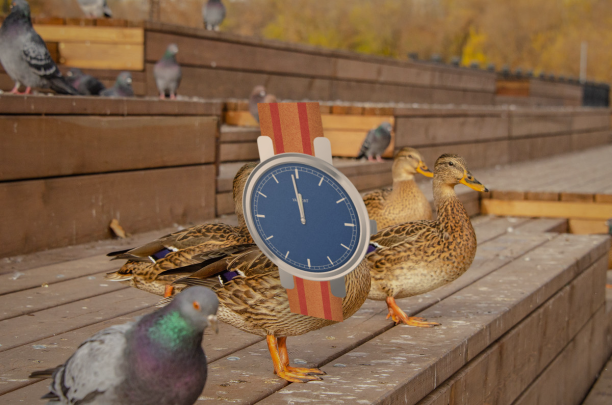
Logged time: 11:59
